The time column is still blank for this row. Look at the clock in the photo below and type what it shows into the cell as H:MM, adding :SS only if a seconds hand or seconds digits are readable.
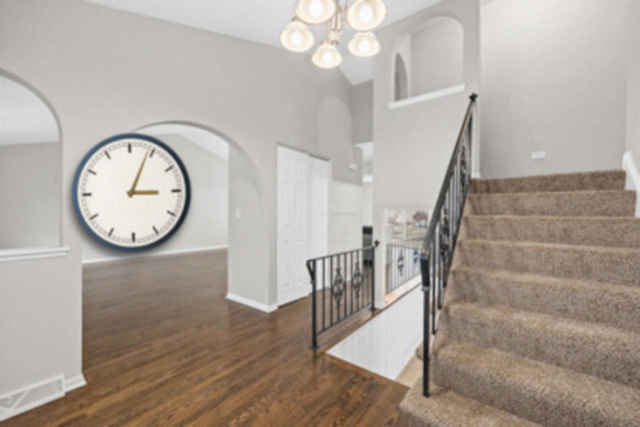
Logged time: 3:04
